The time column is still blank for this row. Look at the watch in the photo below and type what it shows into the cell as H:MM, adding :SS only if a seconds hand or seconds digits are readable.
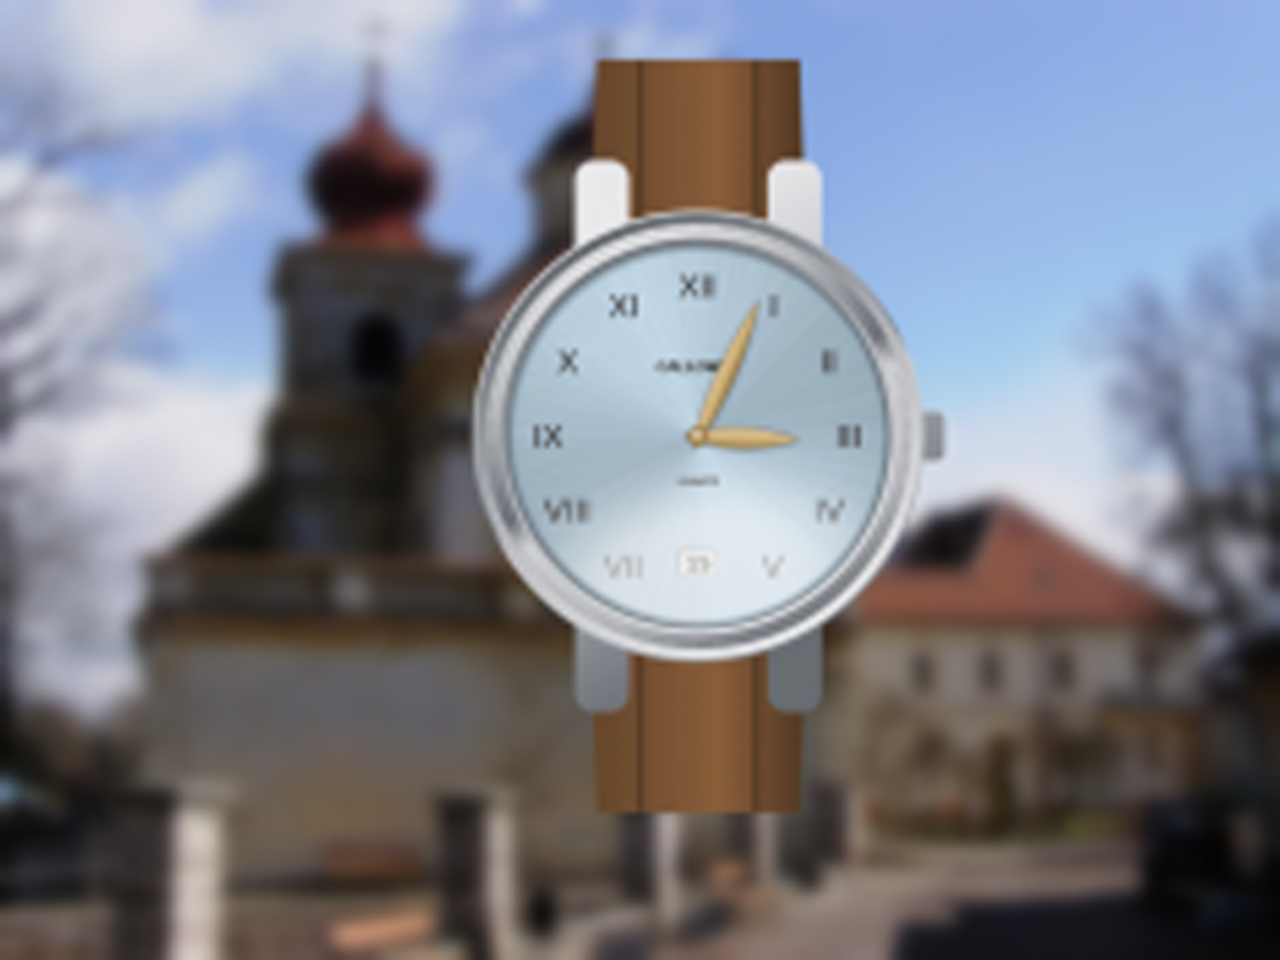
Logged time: 3:04
